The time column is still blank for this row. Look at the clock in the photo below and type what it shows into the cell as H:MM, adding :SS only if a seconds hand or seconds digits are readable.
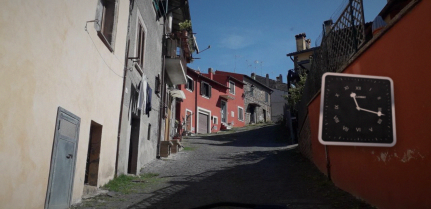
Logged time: 11:17
